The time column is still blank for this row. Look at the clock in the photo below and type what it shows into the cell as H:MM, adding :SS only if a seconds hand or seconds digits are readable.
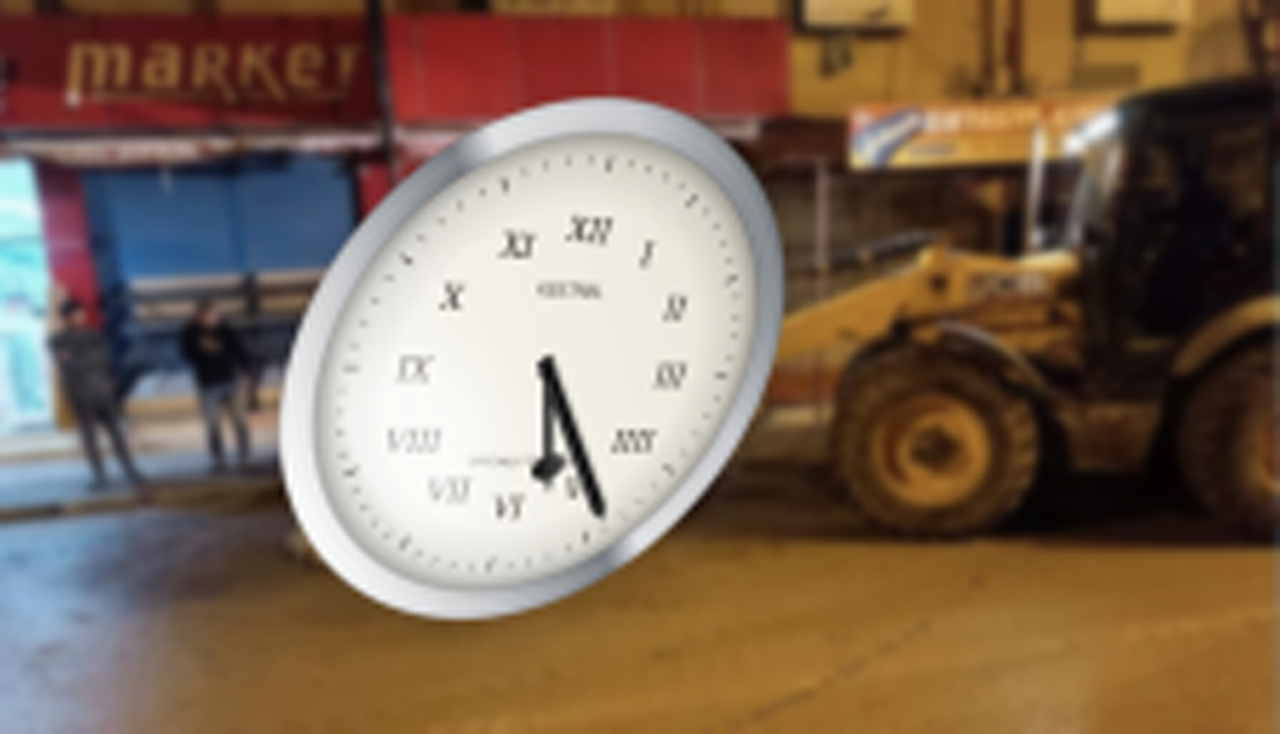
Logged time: 5:24
